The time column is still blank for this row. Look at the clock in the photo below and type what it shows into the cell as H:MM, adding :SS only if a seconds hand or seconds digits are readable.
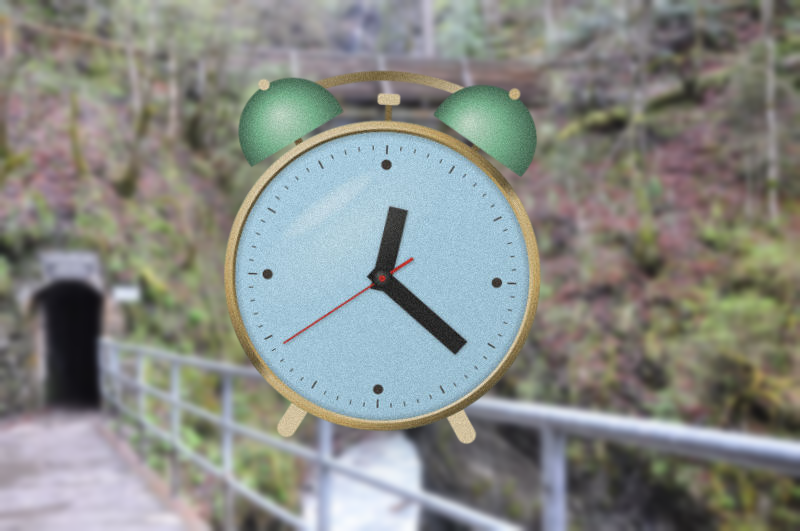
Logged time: 12:21:39
